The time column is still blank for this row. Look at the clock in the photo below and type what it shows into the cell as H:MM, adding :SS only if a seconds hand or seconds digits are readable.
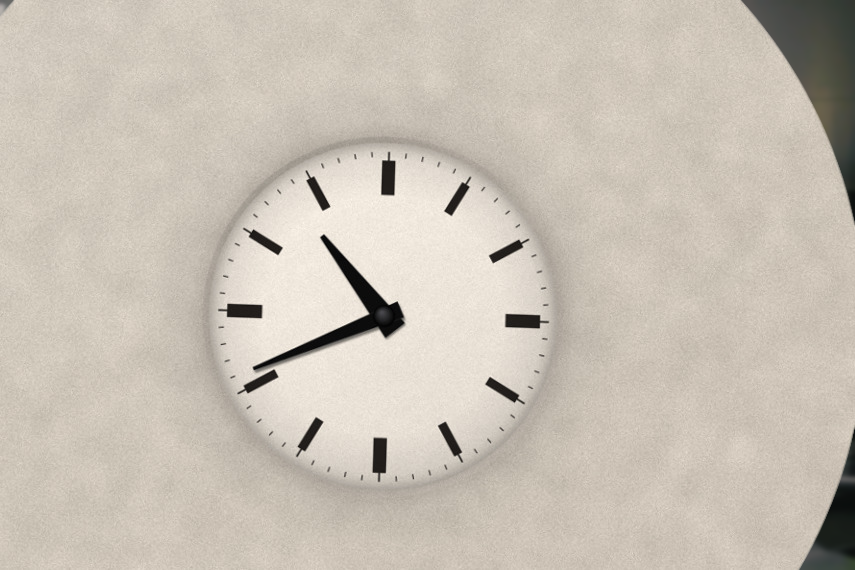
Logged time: 10:41
